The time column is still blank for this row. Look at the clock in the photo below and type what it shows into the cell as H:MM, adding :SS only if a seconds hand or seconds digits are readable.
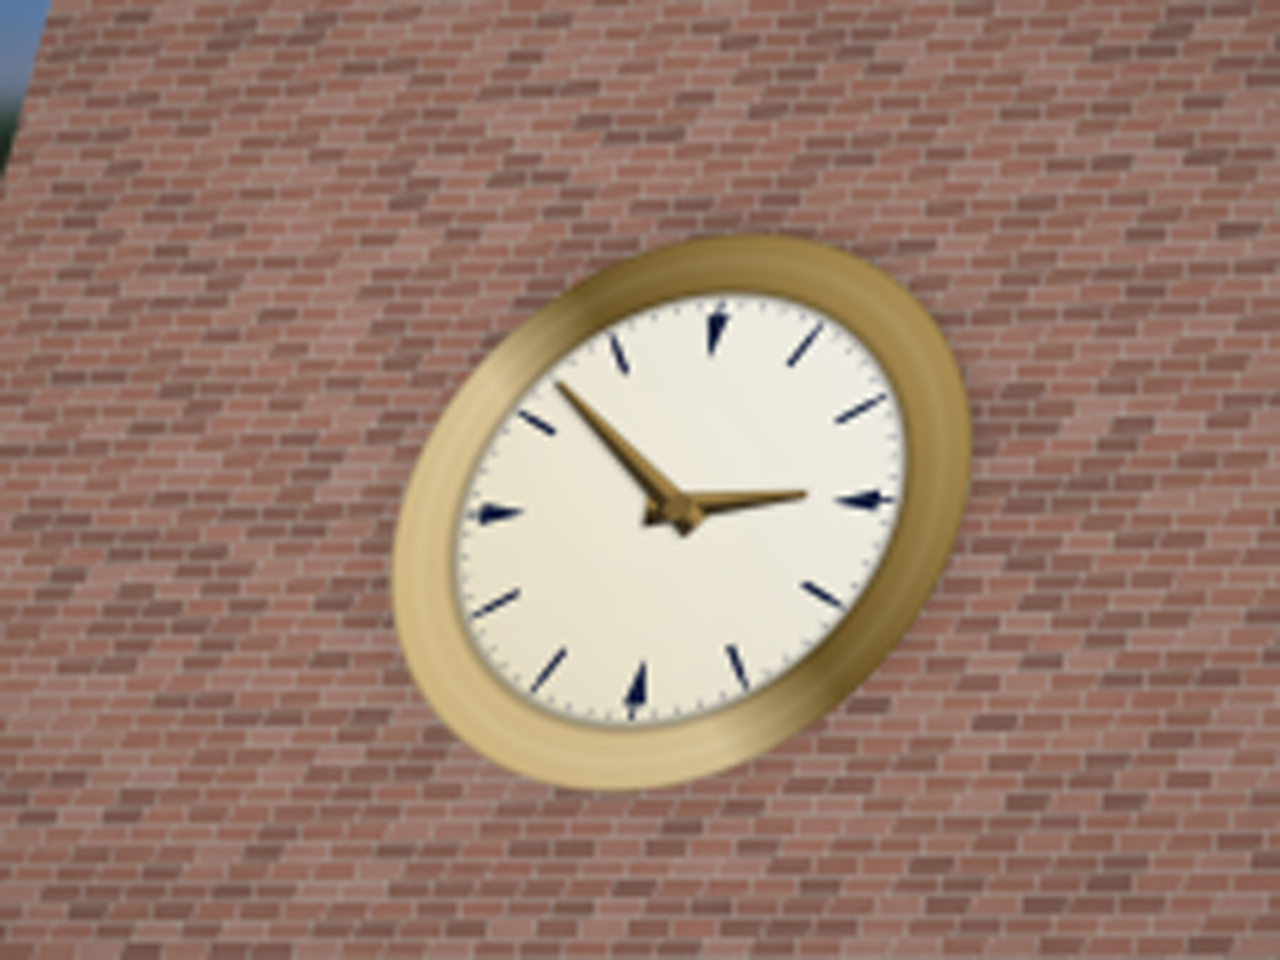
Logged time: 2:52
